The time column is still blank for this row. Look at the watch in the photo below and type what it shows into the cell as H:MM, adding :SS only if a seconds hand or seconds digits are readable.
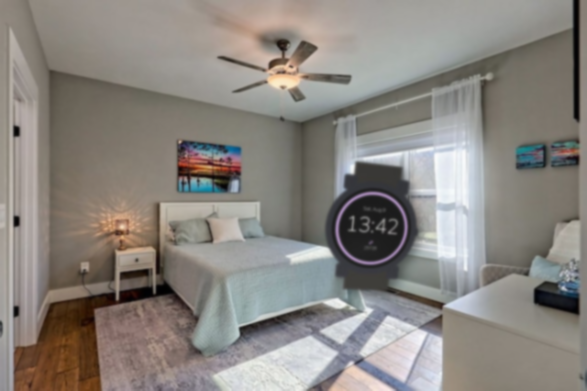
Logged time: 13:42
